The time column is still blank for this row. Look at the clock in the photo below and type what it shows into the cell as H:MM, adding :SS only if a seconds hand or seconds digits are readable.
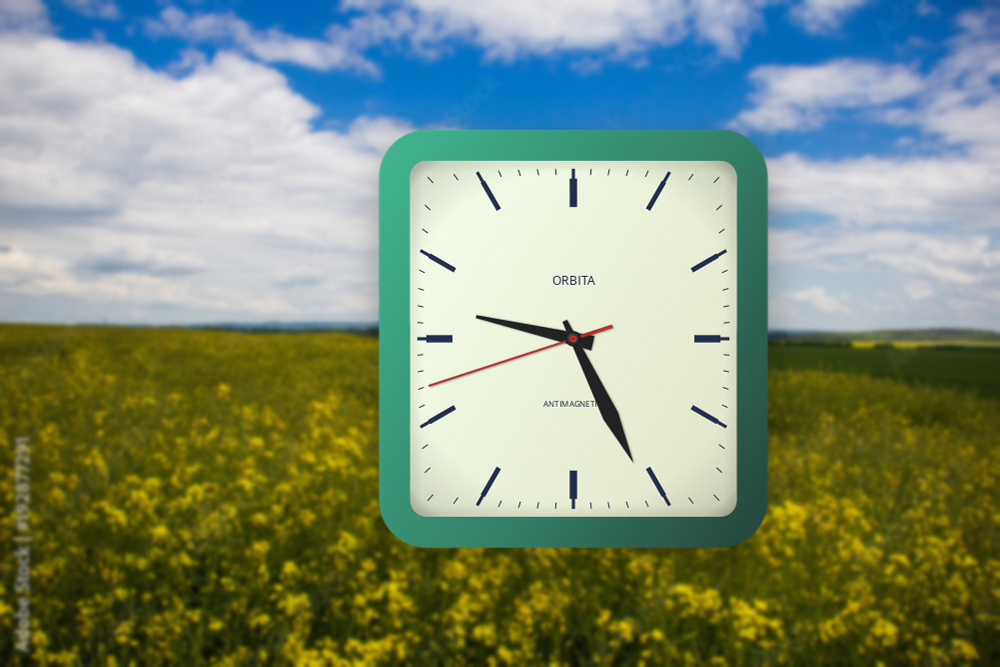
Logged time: 9:25:42
